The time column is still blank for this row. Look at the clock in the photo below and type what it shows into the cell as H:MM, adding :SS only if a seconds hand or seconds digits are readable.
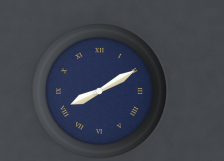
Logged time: 8:10
